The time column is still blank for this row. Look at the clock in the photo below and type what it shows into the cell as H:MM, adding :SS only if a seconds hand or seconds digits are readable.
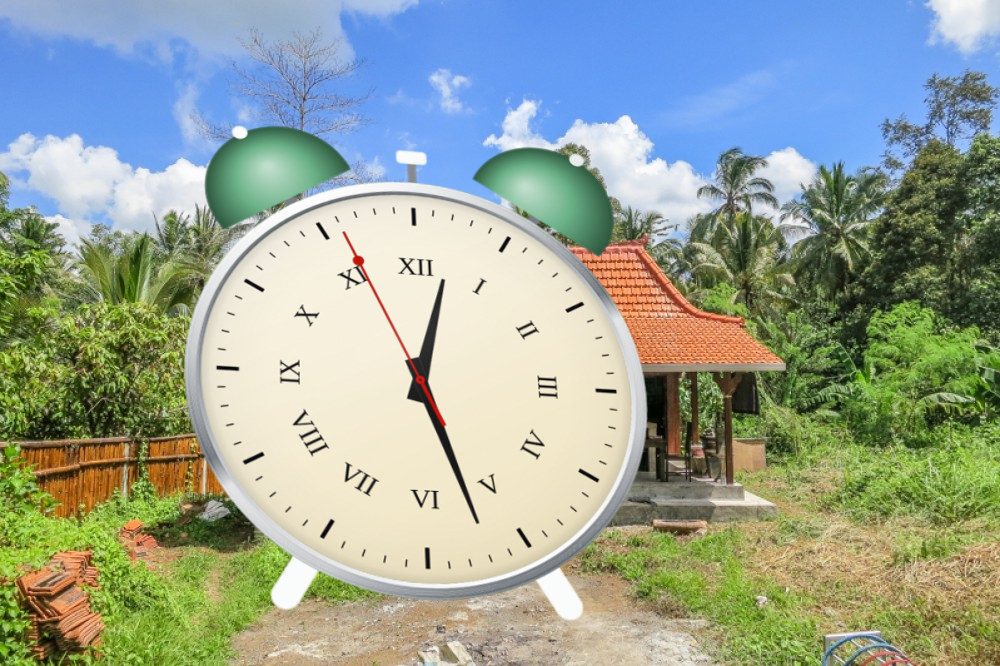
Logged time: 12:26:56
